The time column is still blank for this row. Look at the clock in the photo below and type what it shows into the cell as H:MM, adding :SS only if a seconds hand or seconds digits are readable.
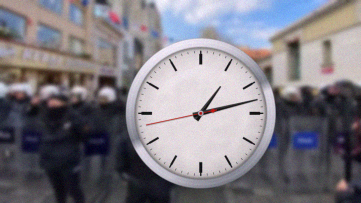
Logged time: 1:12:43
